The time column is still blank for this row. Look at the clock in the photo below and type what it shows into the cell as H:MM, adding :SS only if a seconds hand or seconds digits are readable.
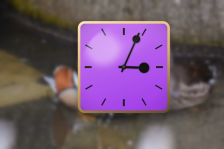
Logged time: 3:04
